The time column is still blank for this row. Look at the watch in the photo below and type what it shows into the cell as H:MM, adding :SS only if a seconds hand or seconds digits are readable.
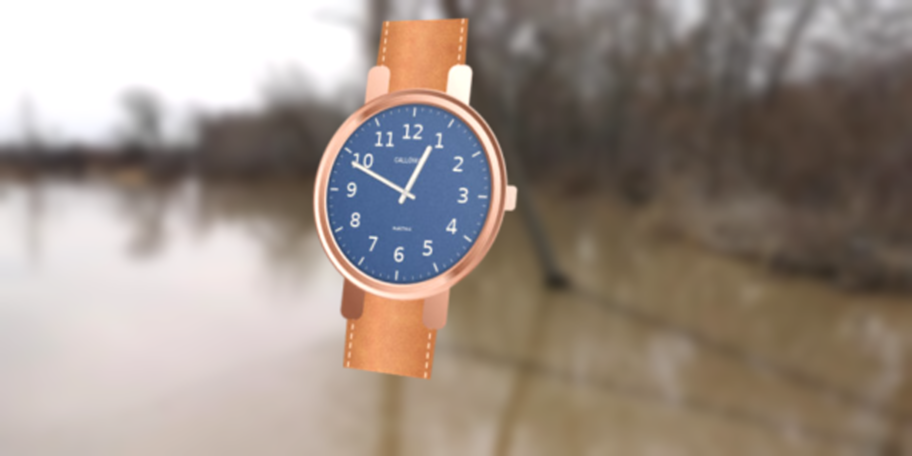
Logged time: 12:49
